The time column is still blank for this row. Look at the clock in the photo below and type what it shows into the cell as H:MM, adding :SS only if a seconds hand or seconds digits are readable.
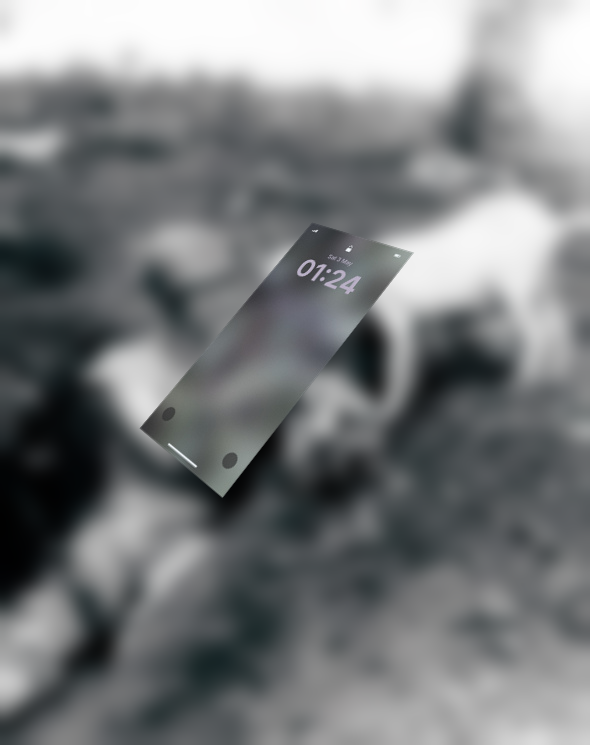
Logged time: 1:24
